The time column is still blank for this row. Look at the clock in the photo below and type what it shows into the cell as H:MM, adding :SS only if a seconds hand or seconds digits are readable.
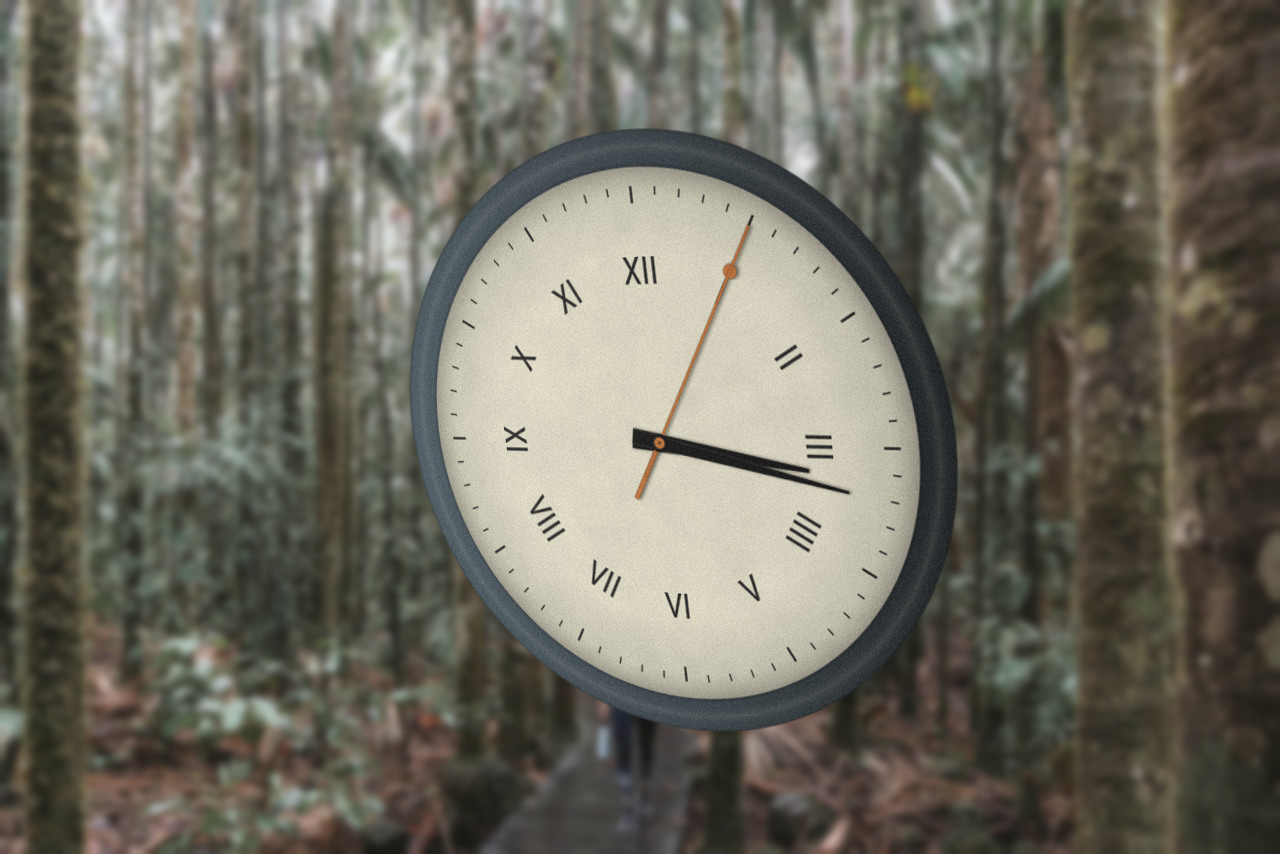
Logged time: 3:17:05
